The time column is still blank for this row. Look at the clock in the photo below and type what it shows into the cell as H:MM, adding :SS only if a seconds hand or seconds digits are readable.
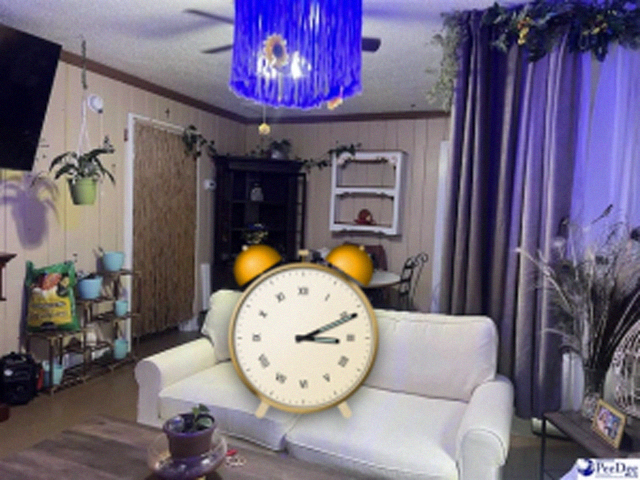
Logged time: 3:11
